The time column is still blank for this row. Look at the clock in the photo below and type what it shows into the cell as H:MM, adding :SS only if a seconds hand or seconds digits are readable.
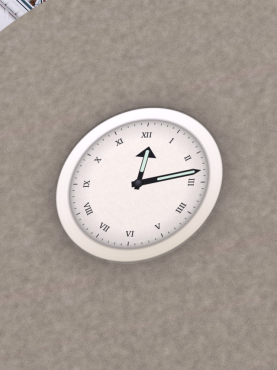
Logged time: 12:13
